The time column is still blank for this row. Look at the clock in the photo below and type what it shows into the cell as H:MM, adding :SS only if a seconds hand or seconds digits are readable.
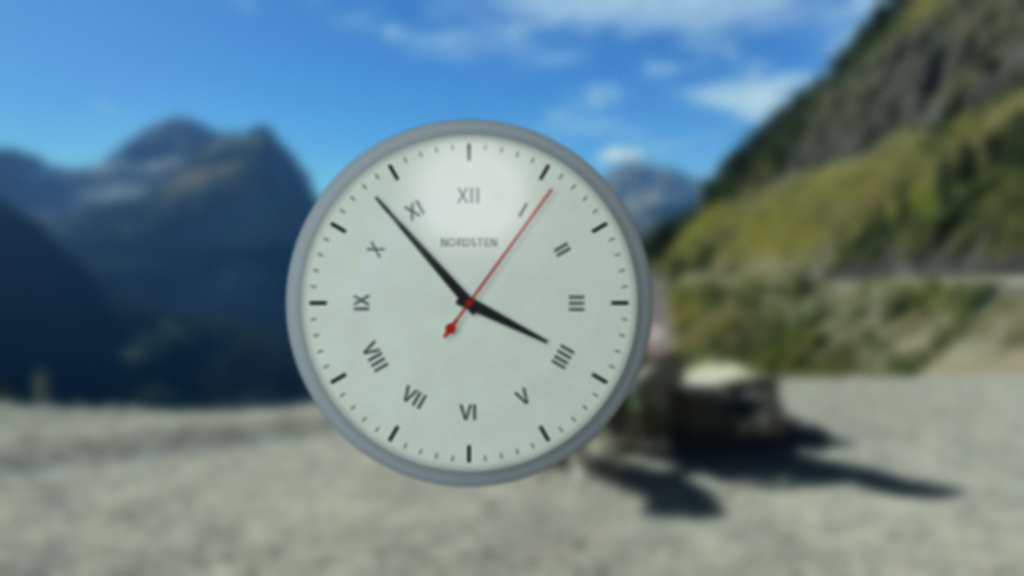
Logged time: 3:53:06
